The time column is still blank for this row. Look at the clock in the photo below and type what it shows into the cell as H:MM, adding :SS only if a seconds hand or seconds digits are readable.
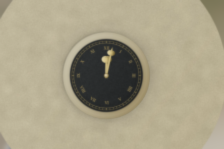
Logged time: 12:02
